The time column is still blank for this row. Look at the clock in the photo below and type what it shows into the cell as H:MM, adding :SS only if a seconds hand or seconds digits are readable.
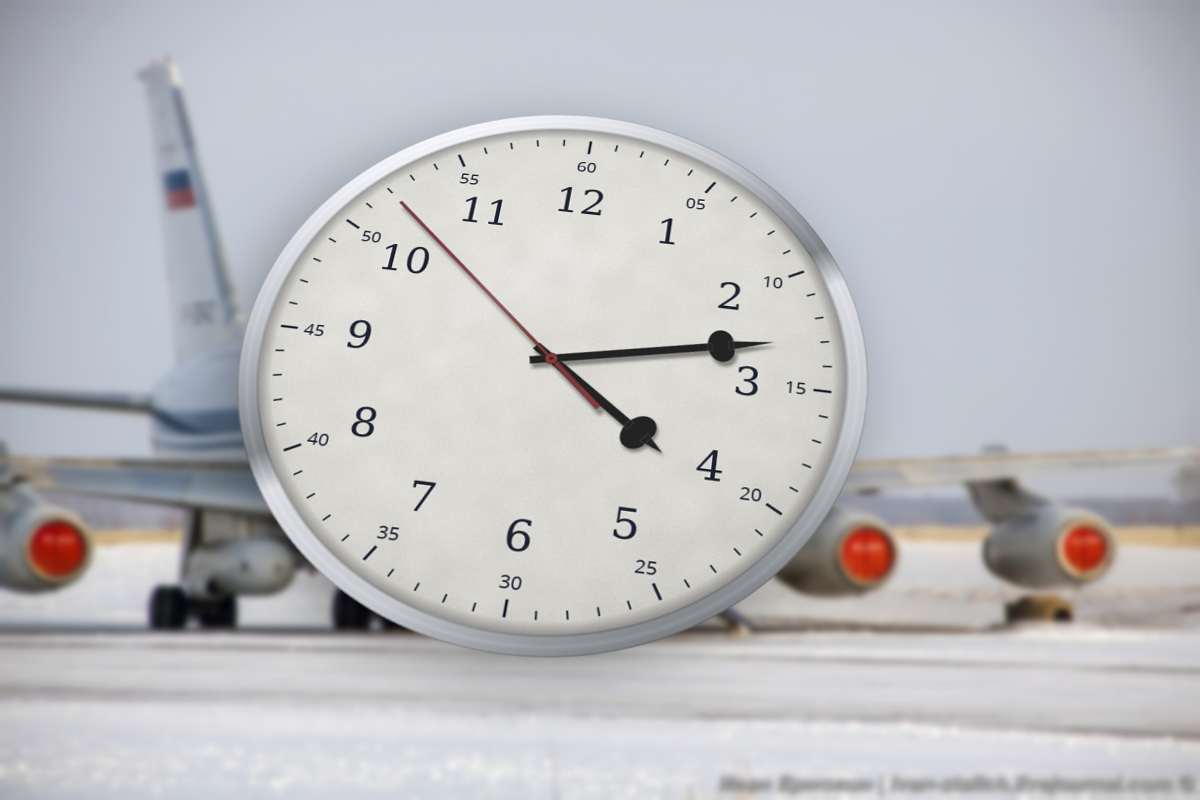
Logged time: 4:12:52
